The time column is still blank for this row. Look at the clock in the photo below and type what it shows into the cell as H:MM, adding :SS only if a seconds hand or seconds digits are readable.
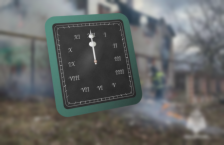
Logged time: 12:00
